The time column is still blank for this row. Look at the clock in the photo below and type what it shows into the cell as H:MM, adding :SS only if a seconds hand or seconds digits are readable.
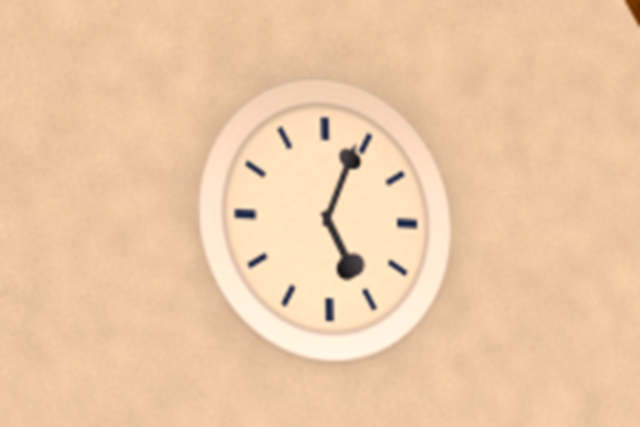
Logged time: 5:04
